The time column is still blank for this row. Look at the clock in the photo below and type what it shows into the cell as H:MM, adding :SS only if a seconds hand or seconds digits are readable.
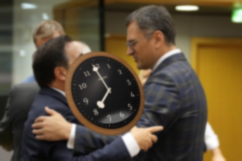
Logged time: 7:59
